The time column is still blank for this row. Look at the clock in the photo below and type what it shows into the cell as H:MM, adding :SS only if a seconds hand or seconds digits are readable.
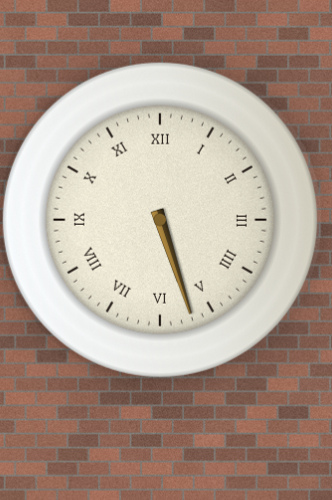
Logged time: 5:27
